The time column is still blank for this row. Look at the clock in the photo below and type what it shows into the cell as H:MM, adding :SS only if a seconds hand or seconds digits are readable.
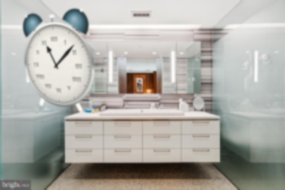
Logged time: 11:08
